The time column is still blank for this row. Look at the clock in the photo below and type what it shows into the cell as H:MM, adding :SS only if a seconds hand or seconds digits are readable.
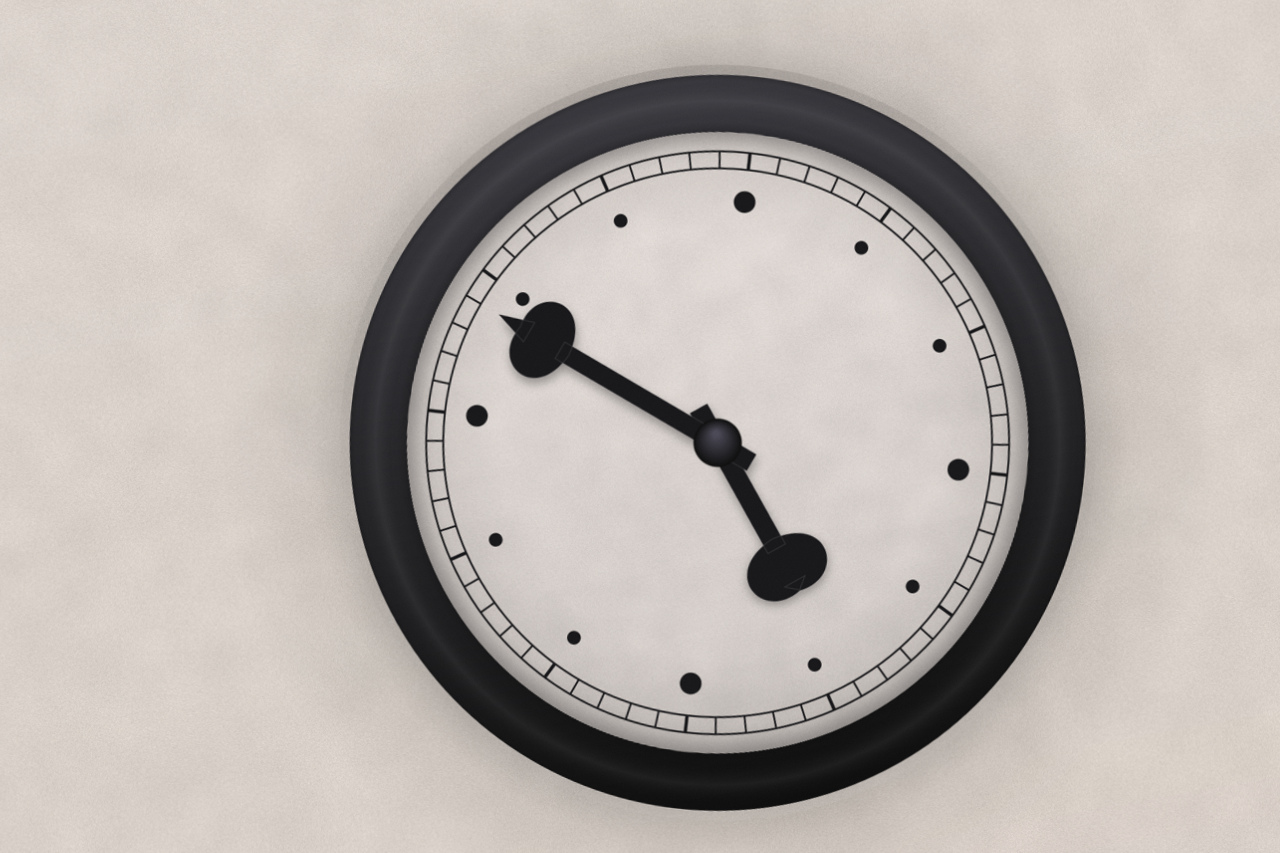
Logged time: 4:49
